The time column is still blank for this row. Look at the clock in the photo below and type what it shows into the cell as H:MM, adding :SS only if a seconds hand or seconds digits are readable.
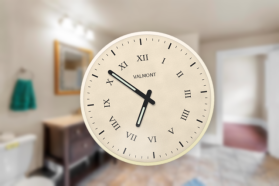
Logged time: 6:52
